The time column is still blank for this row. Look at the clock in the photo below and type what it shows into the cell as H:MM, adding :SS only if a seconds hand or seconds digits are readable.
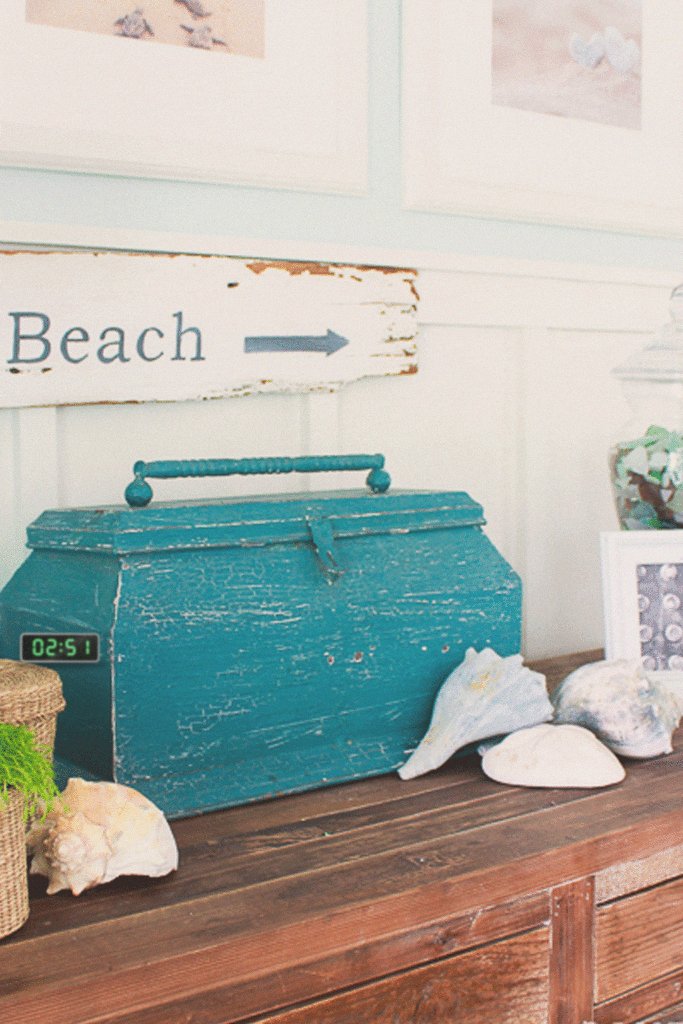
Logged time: 2:51
